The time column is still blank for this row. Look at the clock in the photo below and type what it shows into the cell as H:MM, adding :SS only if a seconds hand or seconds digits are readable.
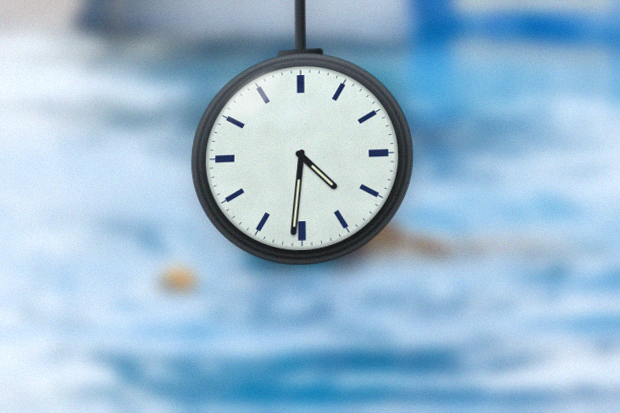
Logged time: 4:31
